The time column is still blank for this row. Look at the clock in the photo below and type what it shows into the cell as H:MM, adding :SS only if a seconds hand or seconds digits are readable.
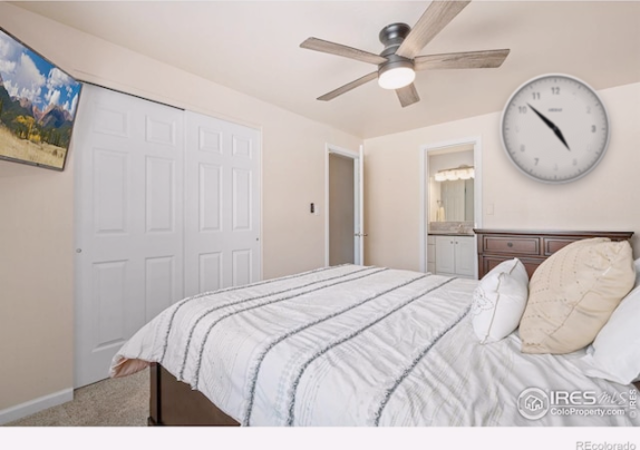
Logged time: 4:52
